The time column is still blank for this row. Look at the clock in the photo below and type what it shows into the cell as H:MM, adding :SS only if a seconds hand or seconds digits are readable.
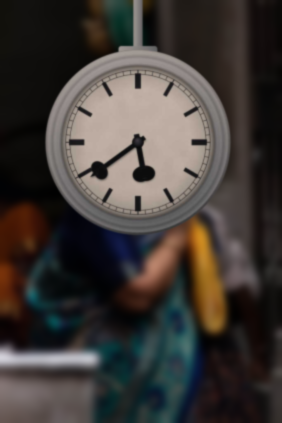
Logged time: 5:39
